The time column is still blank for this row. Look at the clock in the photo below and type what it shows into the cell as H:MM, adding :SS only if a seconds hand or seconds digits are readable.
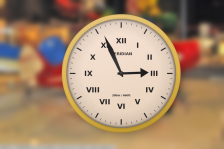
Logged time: 2:56
